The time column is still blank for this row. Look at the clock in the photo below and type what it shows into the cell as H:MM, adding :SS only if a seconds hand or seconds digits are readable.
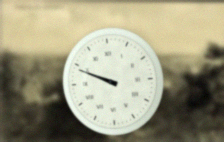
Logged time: 9:49
